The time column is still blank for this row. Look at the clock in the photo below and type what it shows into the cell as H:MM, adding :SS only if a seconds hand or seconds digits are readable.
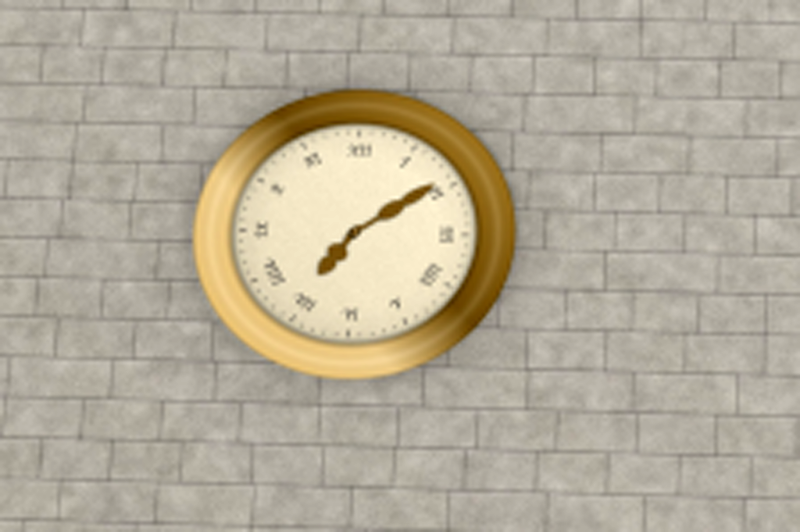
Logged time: 7:09
